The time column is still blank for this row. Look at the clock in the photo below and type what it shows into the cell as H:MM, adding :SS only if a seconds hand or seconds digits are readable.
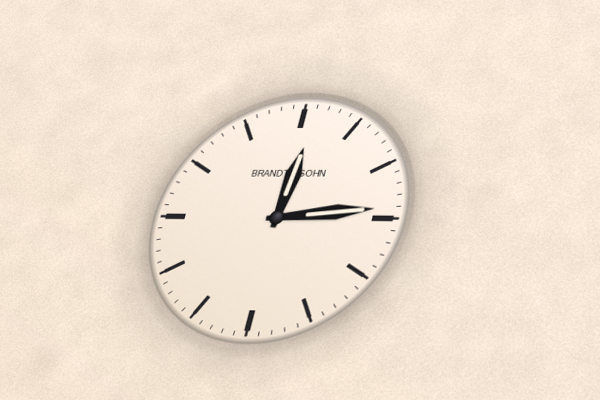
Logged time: 12:14
